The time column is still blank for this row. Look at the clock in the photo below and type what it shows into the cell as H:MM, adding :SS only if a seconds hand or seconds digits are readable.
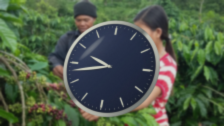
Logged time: 9:43
